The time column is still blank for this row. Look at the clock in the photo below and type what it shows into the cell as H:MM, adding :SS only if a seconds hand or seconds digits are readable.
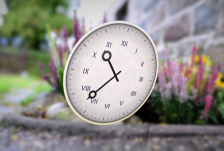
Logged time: 10:37
